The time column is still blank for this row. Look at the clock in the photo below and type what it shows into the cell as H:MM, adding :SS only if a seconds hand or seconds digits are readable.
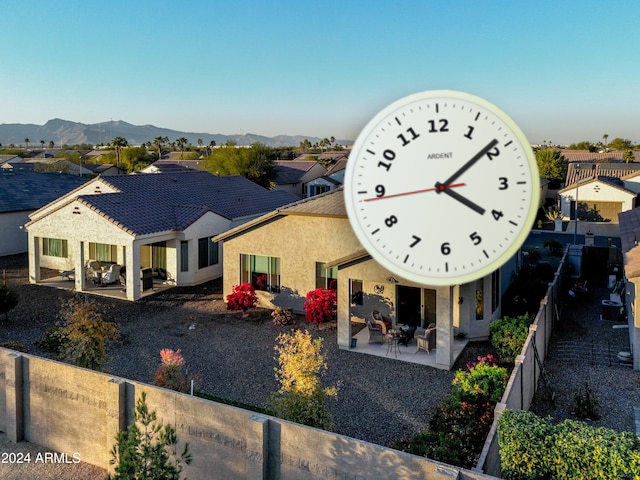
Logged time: 4:08:44
